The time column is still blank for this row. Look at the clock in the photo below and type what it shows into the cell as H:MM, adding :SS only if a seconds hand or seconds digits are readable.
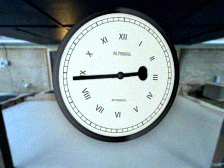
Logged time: 2:44
